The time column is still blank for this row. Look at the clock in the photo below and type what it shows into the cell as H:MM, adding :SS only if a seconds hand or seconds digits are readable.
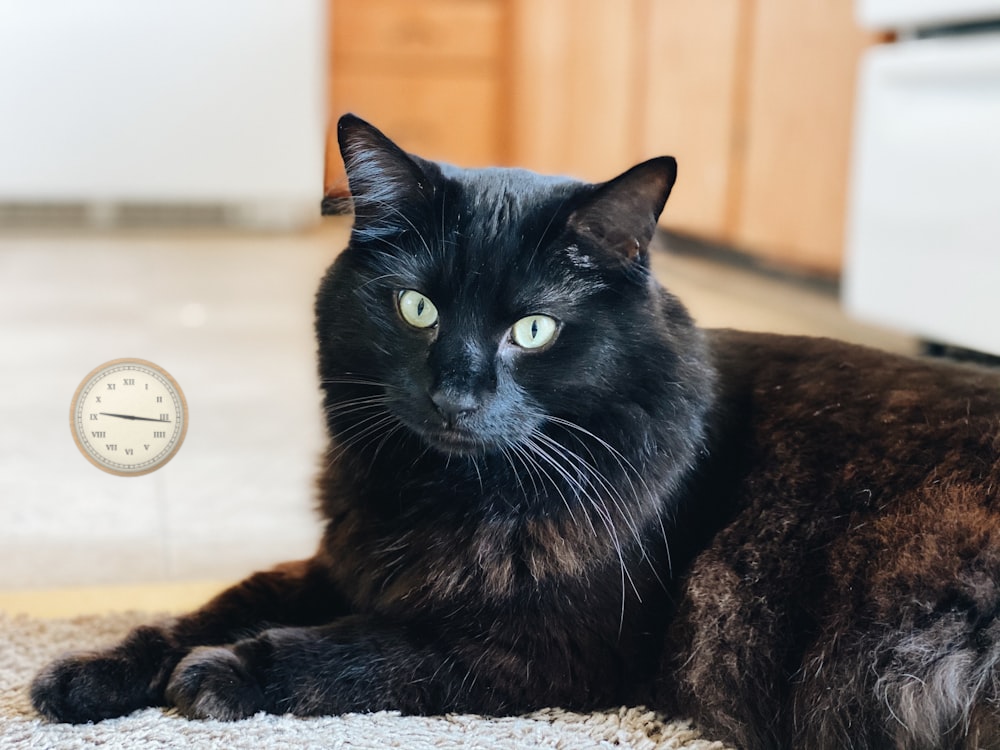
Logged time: 9:16
